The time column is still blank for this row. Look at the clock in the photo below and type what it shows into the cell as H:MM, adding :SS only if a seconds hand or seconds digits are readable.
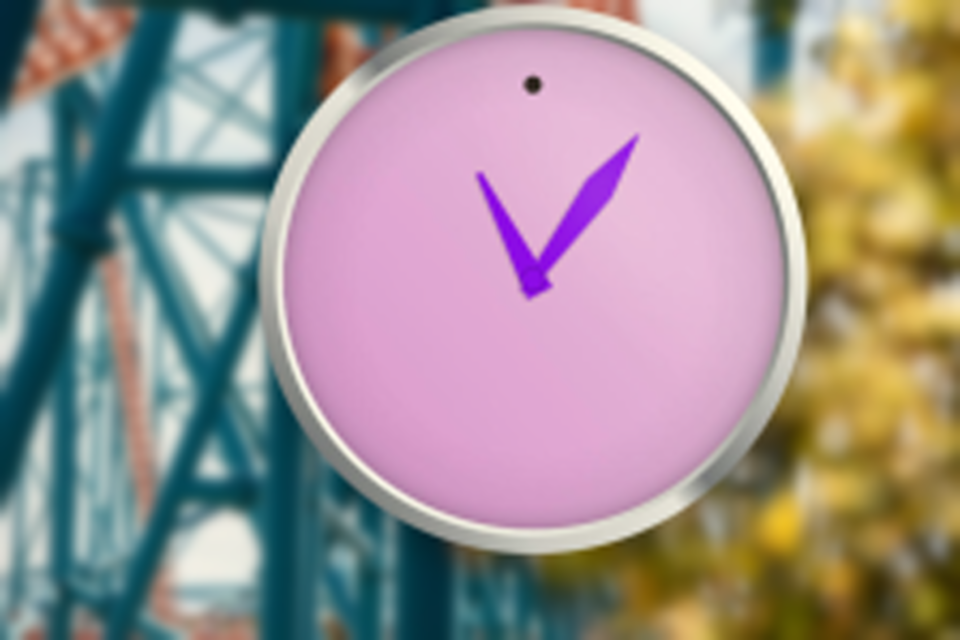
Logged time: 11:06
